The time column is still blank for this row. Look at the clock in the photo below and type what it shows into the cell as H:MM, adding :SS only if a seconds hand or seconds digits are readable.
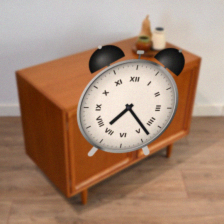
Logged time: 7:23
